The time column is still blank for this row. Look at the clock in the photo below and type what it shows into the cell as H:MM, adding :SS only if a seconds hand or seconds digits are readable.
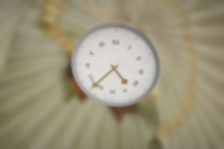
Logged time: 4:37
